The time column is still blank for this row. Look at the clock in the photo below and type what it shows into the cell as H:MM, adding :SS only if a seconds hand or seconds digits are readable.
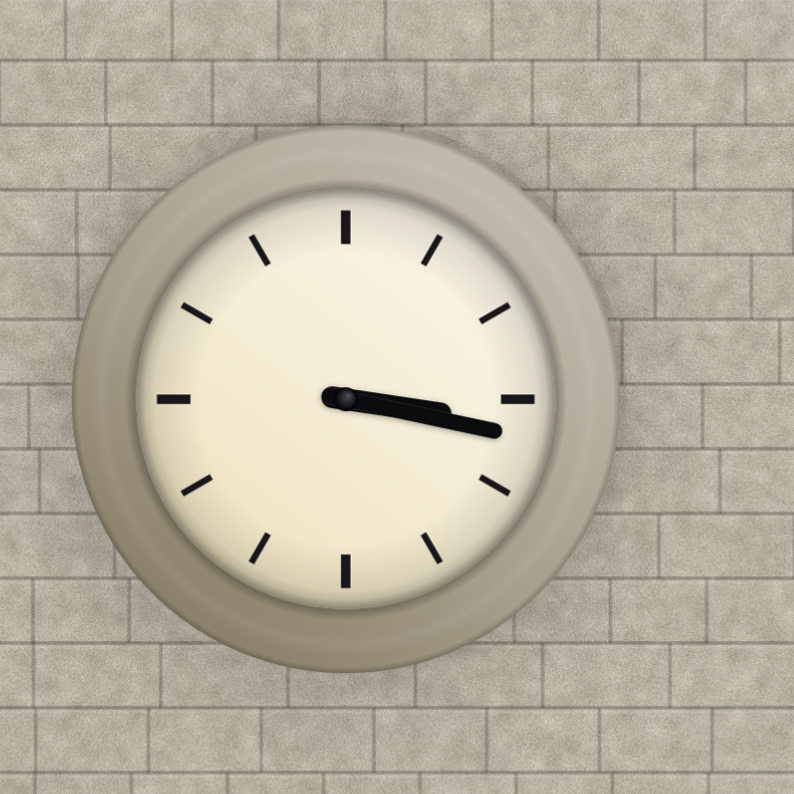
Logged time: 3:17
